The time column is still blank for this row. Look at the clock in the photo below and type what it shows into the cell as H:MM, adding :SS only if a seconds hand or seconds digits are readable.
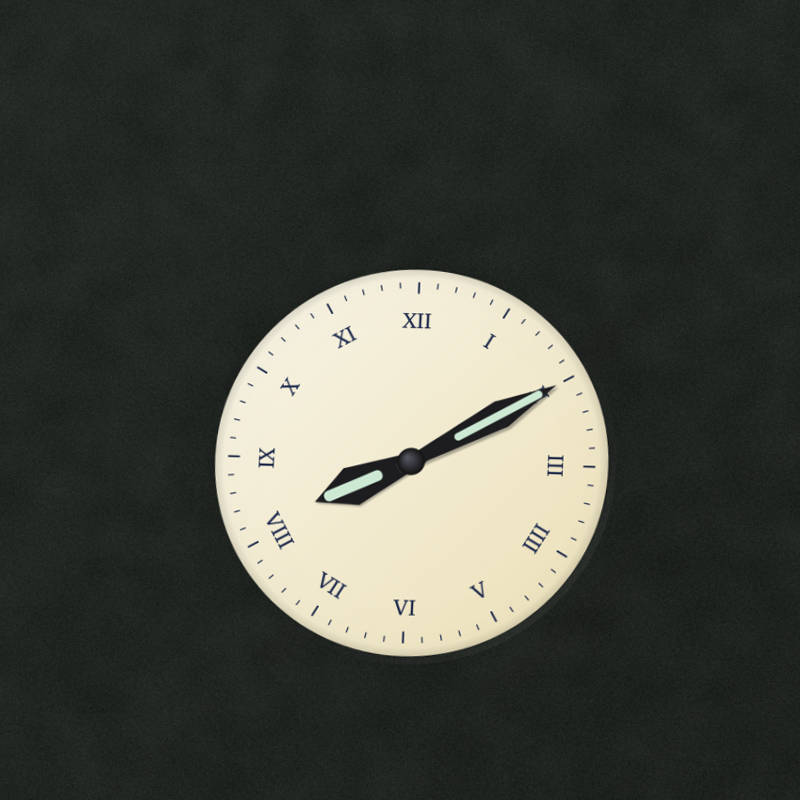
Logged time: 8:10
